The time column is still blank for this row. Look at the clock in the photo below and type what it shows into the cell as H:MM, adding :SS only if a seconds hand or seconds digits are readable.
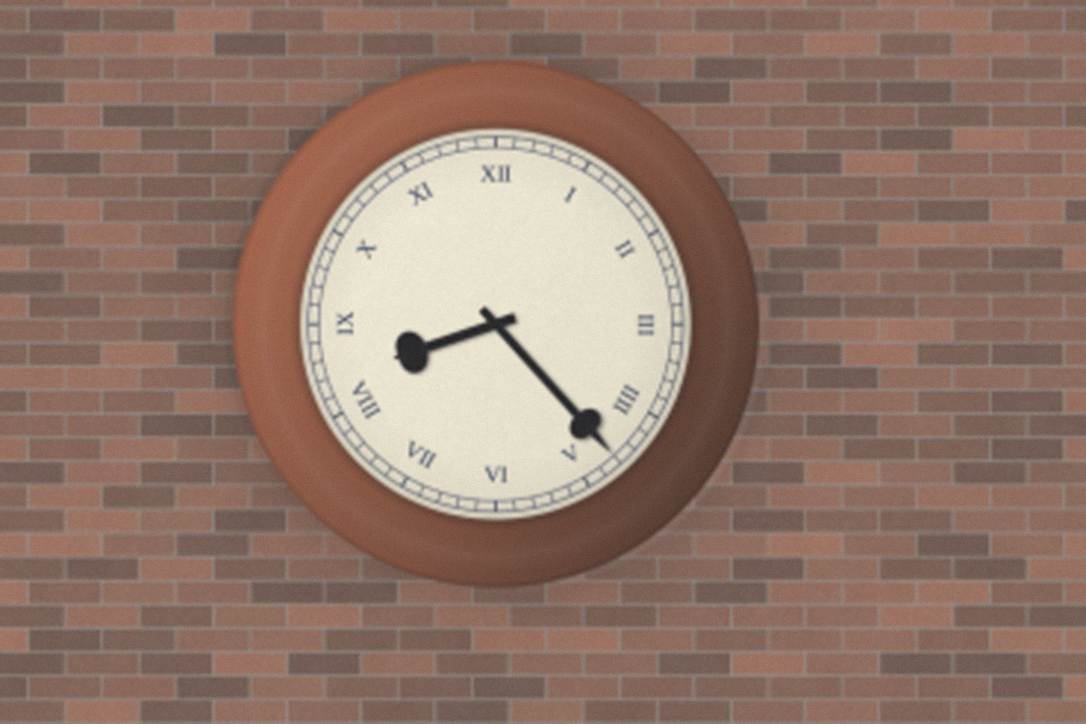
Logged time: 8:23
